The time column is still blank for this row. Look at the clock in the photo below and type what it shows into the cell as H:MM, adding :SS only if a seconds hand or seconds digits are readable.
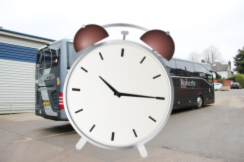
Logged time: 10:15
